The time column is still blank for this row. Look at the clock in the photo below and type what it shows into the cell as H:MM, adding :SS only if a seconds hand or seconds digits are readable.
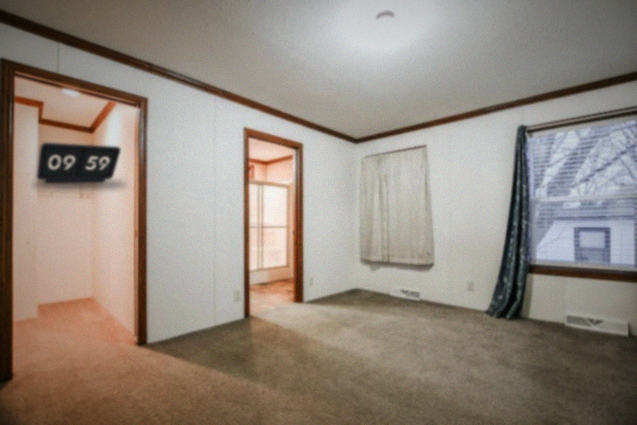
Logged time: 9:59
